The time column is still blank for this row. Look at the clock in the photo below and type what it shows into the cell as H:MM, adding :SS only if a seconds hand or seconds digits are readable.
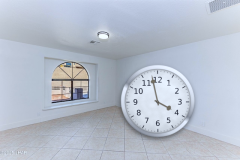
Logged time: 3:58
